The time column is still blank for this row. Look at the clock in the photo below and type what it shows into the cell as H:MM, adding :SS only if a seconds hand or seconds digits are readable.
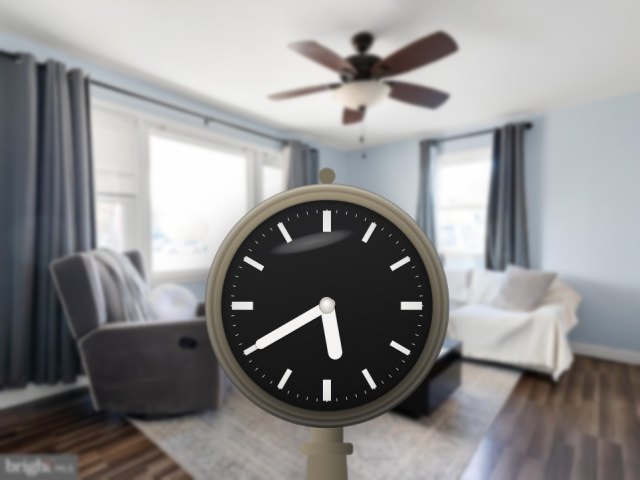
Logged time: 5:40
